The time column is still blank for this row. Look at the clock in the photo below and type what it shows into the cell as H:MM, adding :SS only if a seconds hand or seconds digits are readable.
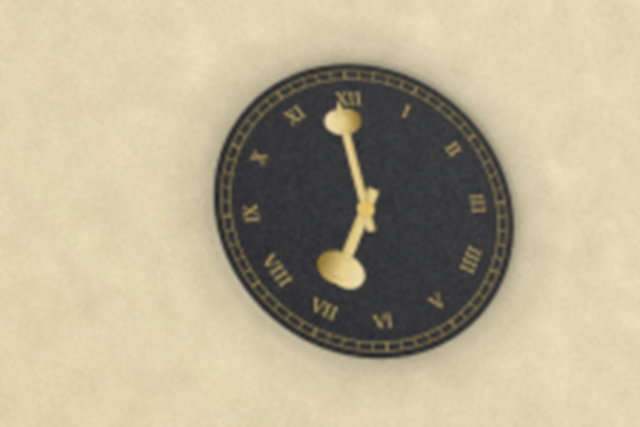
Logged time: 6:59
